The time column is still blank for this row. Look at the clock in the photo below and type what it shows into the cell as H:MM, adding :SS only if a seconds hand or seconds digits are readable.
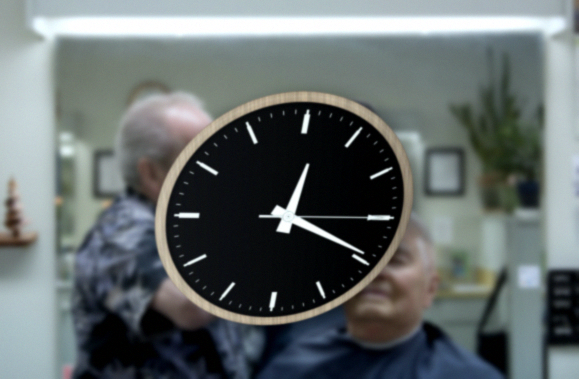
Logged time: 12:19:15
